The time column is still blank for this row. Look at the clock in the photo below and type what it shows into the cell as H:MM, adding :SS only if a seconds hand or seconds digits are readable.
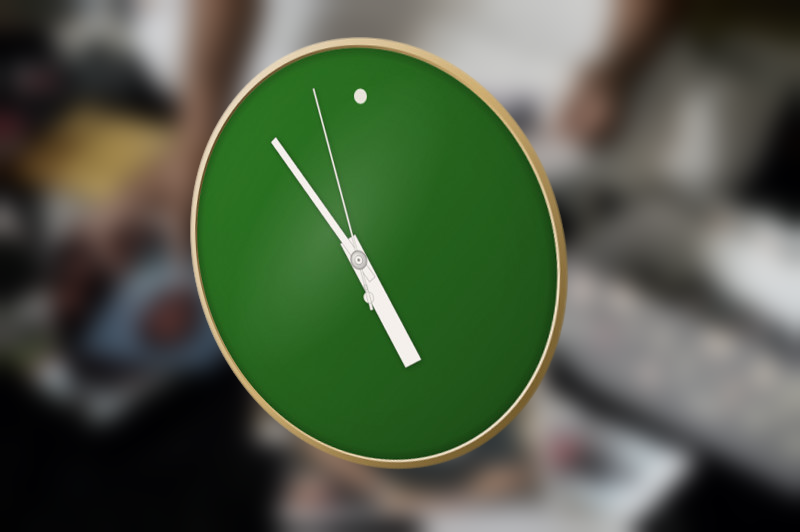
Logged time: 4:52:57
